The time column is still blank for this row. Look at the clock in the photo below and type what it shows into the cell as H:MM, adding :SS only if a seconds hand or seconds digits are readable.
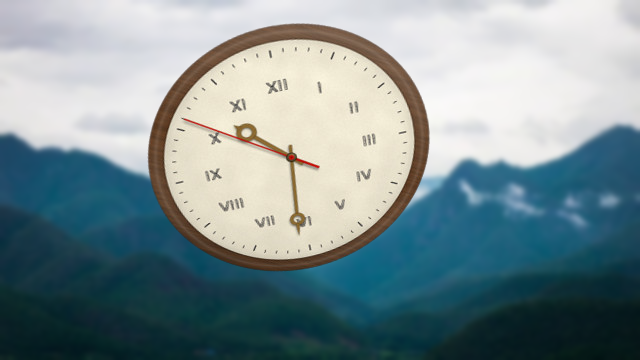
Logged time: 10:30:51
